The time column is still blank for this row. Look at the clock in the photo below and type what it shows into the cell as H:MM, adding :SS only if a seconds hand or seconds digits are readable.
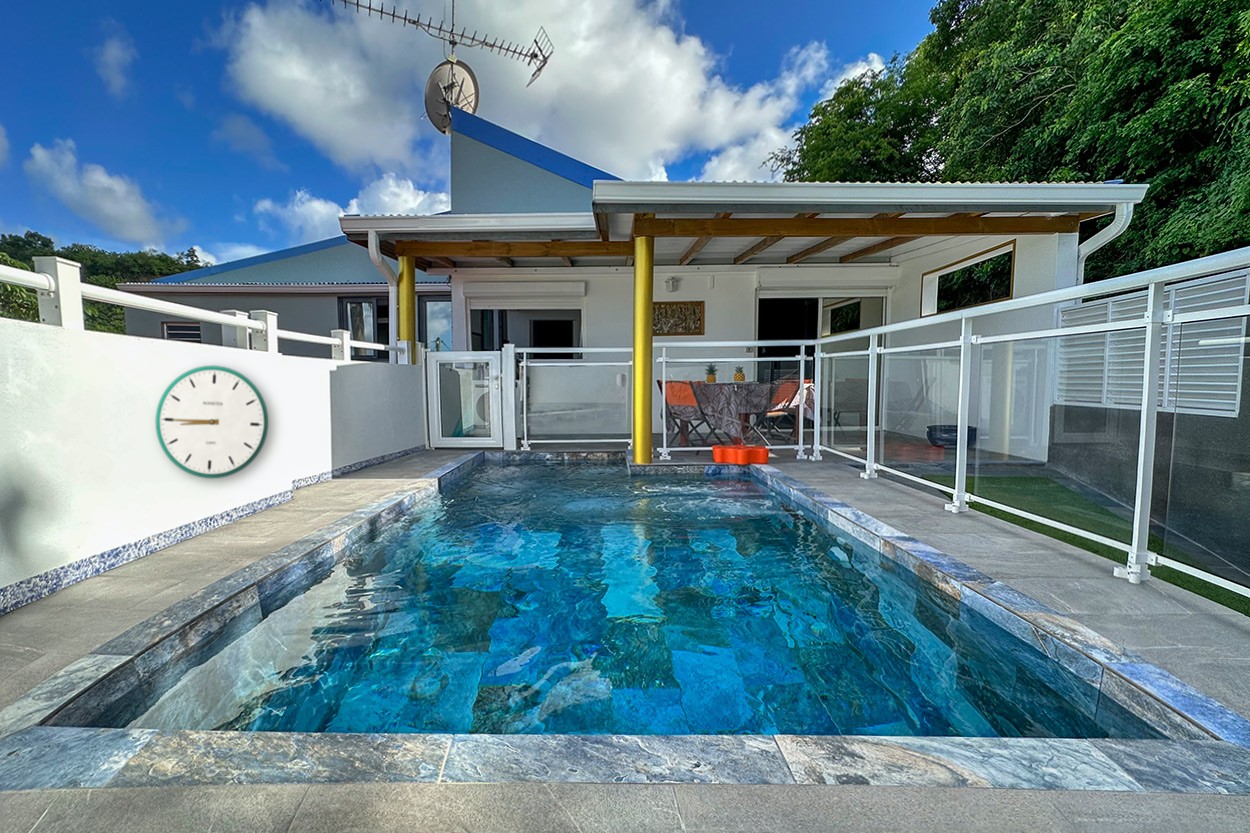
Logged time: 8:45
